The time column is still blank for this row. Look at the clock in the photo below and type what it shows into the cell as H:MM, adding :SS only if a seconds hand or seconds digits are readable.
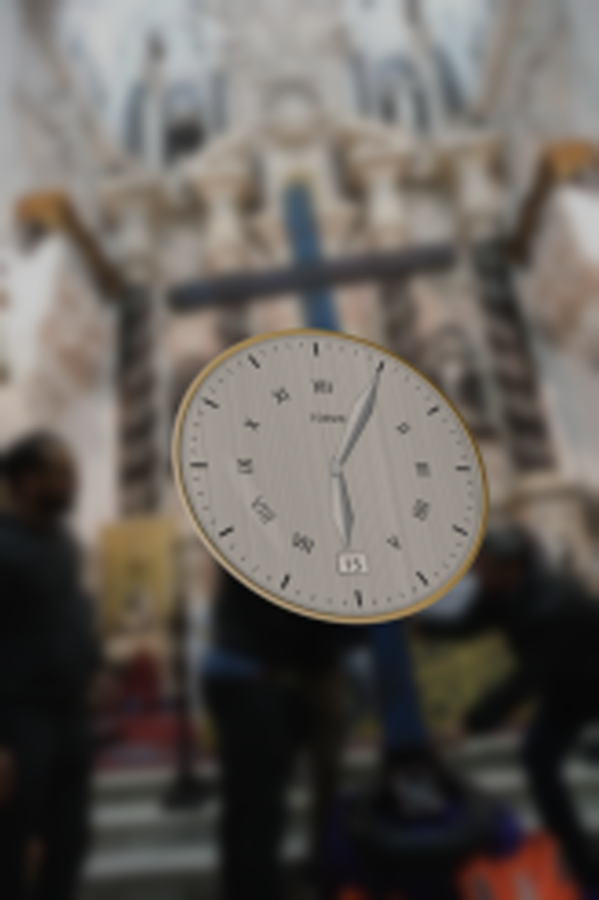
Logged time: 6:05
